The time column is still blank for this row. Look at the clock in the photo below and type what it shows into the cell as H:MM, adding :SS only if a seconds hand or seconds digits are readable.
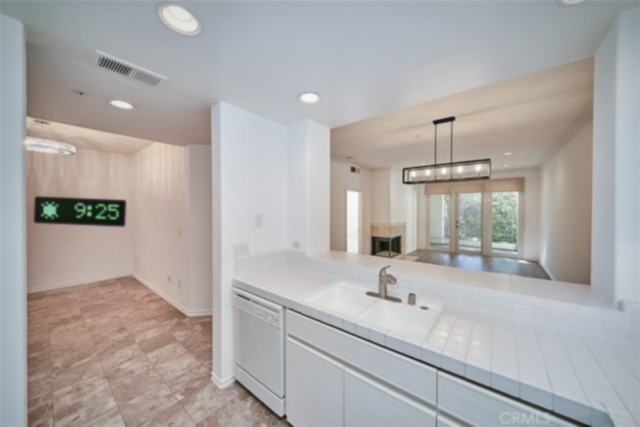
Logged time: 9:25
